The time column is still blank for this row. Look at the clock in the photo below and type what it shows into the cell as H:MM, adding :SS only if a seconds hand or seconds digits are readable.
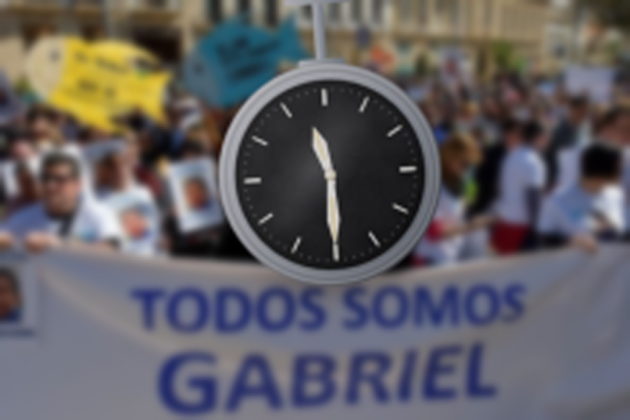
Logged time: 11:30
